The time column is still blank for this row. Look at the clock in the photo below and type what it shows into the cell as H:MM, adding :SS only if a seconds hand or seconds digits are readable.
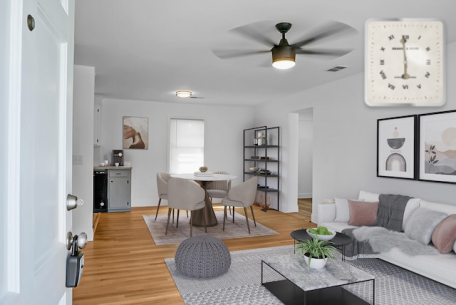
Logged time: 5:59
